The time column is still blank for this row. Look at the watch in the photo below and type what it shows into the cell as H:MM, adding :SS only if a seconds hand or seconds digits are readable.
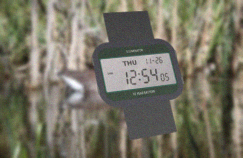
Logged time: 12:54:05
